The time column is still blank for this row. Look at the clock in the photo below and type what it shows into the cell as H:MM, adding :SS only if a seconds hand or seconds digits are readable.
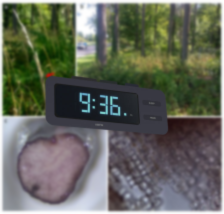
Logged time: 9:36
